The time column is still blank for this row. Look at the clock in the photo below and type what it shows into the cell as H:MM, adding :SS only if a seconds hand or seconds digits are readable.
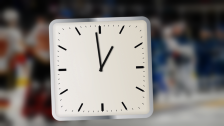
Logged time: 12:59
